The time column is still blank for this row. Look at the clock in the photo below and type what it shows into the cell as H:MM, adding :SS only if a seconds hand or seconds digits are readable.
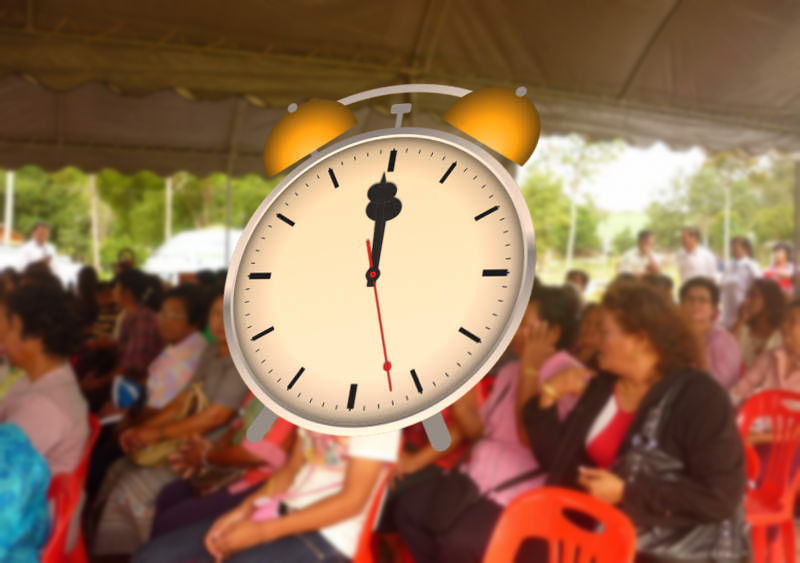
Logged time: 11:59:27
